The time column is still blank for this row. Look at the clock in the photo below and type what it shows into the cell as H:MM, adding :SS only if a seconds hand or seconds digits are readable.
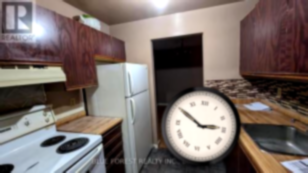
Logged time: 2:50
